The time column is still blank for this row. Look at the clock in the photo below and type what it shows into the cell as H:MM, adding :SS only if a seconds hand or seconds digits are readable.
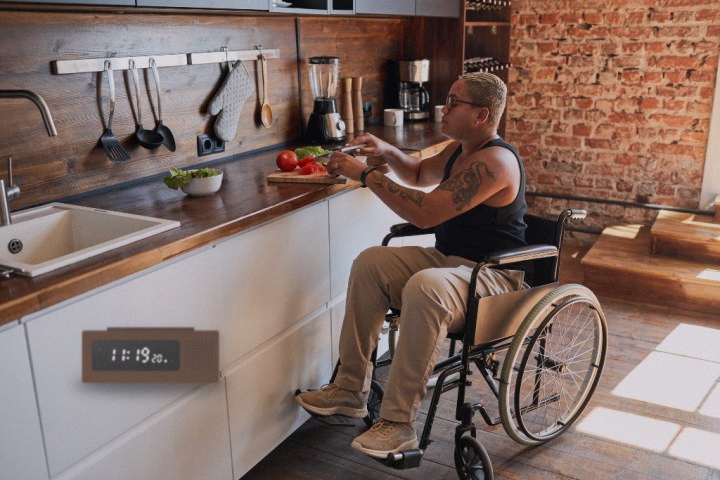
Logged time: 11:19
